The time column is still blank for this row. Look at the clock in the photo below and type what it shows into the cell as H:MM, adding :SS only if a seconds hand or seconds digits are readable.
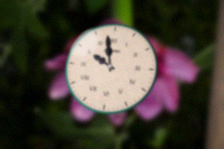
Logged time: 9:58
